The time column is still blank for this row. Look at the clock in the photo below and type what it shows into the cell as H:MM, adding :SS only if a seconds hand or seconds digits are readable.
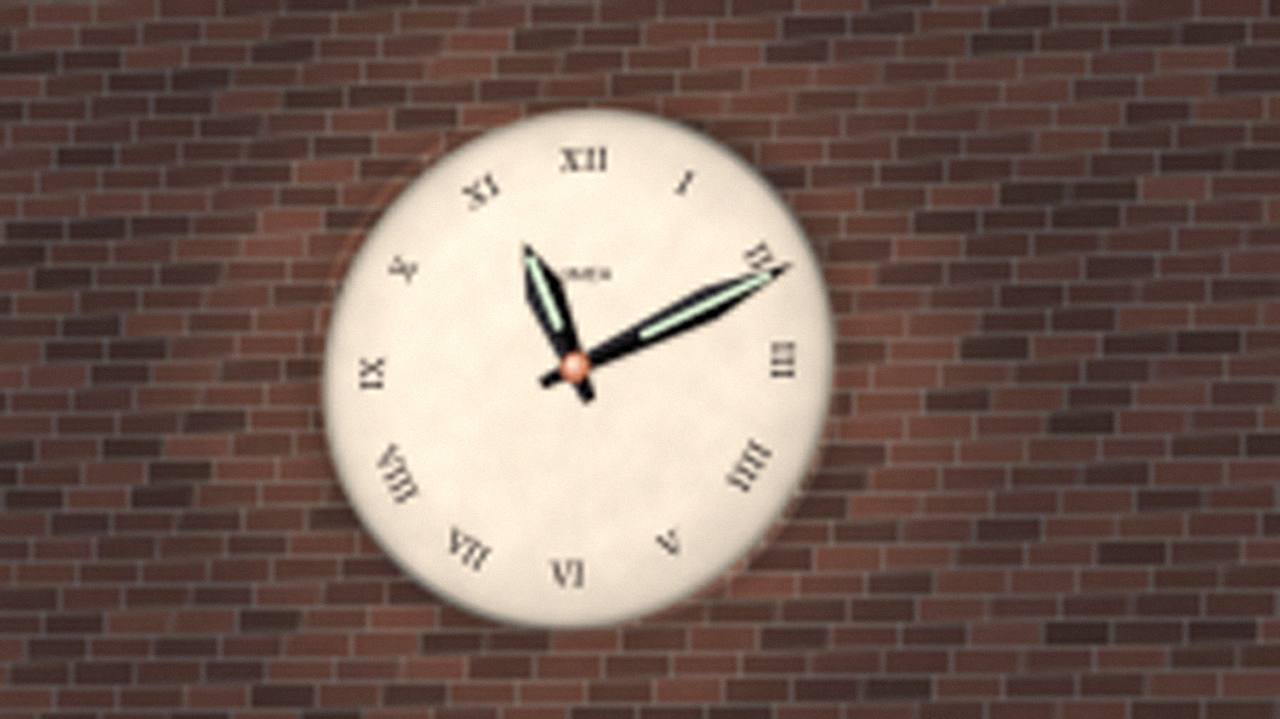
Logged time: 11:11
